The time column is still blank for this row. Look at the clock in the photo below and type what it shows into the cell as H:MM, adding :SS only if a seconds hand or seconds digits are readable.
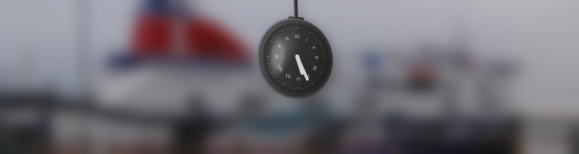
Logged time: 5:26
